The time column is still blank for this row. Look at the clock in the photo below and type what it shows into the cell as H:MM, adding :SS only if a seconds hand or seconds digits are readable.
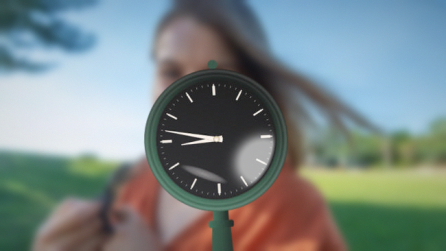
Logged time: 8:47
